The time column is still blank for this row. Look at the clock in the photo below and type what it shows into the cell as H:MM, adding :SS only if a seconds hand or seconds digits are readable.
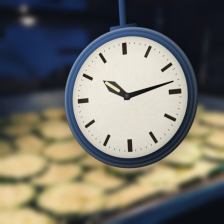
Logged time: 10:13
